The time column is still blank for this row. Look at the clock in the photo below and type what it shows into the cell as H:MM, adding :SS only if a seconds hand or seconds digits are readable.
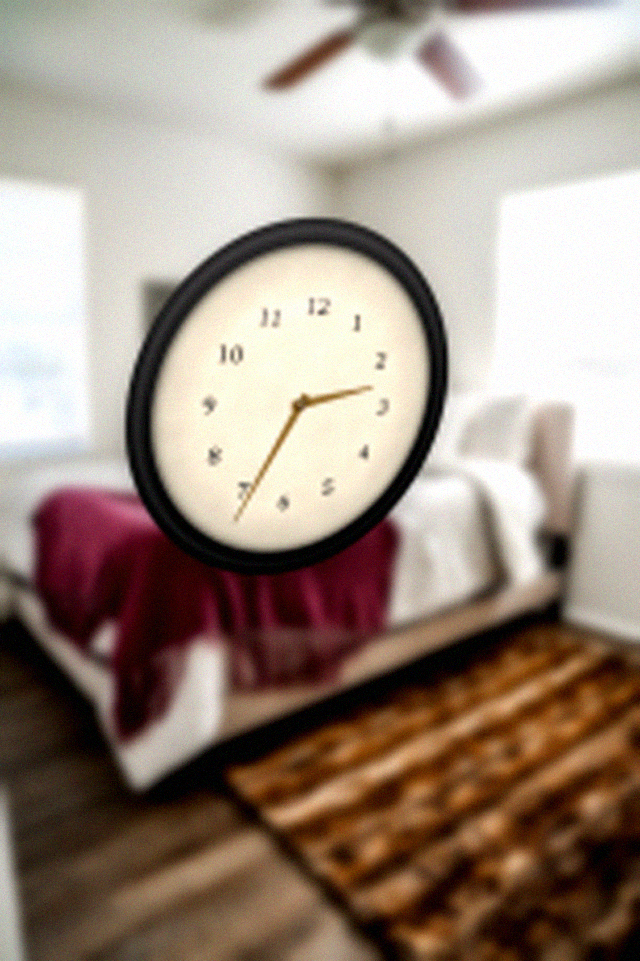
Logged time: 2:34
